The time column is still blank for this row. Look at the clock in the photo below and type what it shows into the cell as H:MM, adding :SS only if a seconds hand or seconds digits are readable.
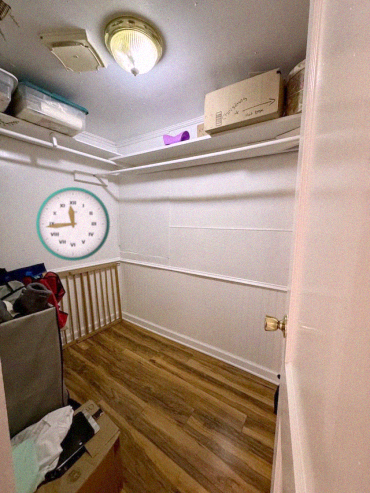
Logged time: 11:44
